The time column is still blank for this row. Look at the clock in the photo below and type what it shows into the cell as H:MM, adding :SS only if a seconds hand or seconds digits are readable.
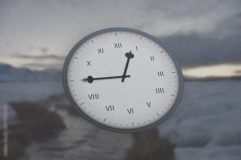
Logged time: 12:45
